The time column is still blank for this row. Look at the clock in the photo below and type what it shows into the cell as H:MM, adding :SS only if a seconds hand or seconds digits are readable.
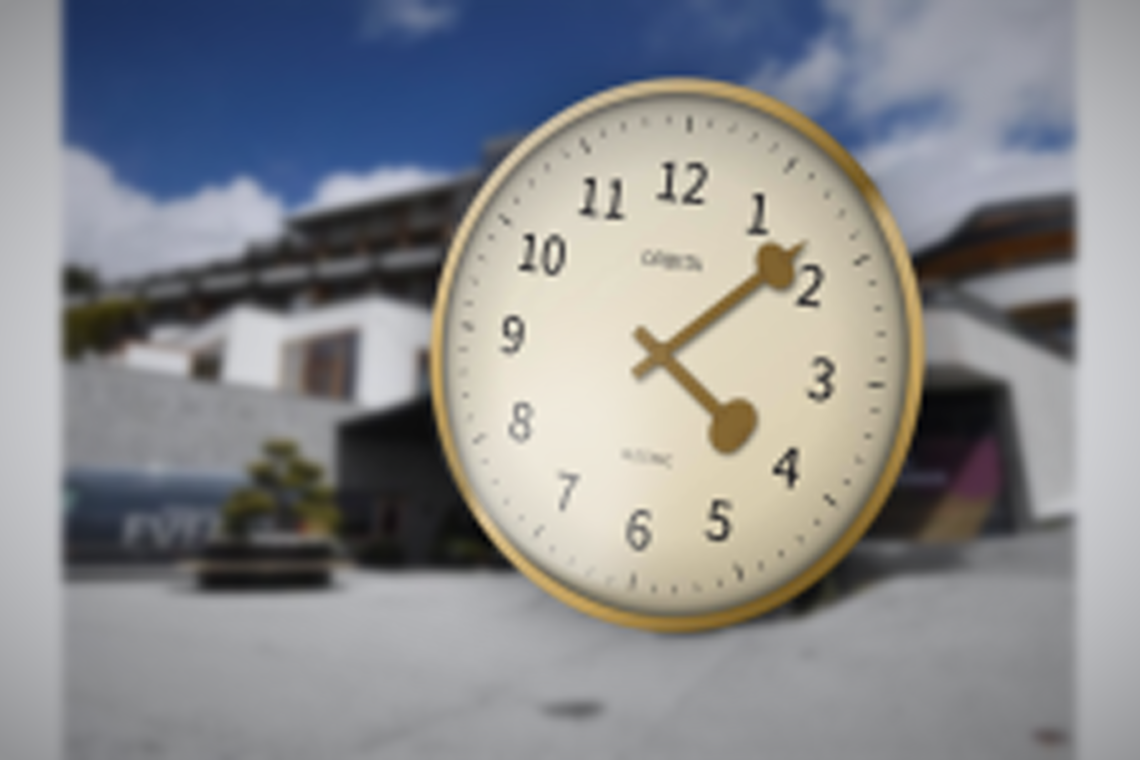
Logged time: 4:08
